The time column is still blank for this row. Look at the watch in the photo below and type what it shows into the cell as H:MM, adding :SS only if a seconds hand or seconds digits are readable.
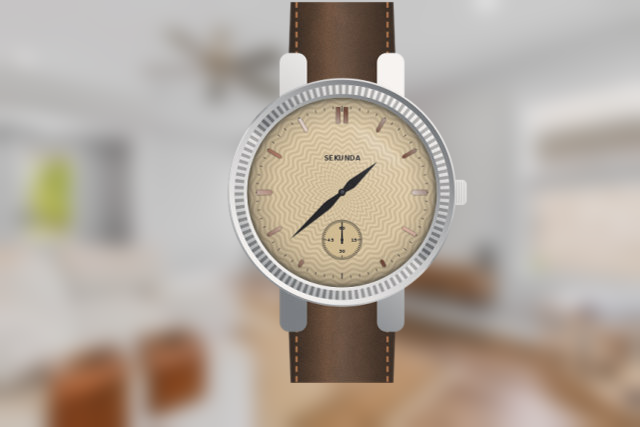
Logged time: 1:38
